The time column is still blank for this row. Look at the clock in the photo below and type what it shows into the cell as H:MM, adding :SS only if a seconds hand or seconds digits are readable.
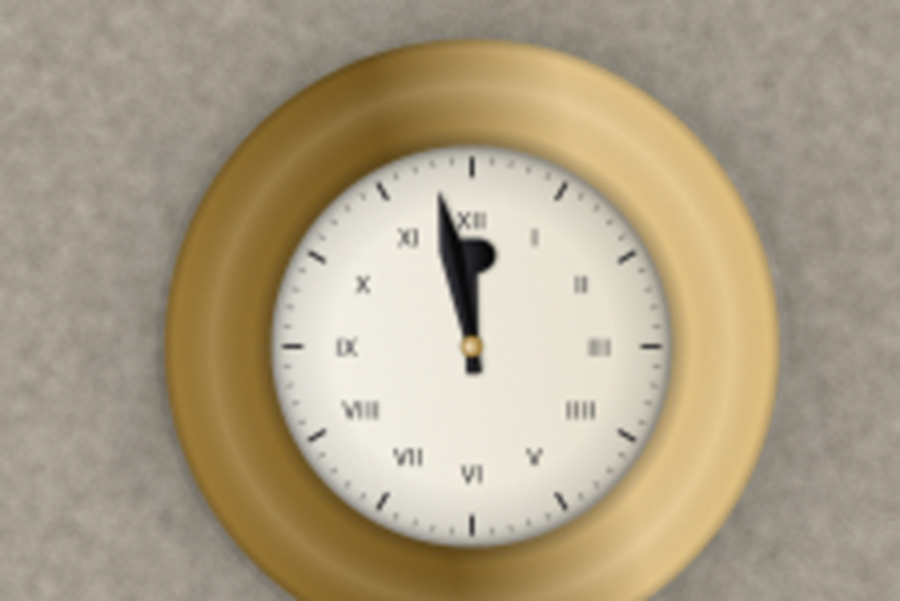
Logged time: 11:58
